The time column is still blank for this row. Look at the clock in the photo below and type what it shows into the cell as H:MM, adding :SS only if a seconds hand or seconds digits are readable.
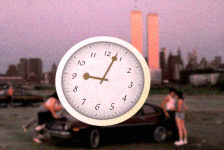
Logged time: 9:03
